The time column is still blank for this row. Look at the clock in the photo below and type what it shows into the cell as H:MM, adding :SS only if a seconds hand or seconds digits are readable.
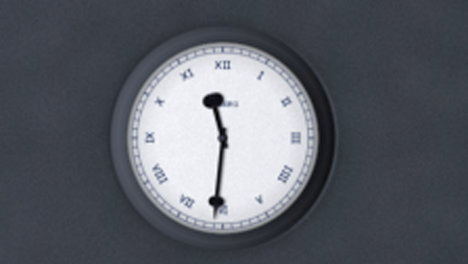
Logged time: 11:31
